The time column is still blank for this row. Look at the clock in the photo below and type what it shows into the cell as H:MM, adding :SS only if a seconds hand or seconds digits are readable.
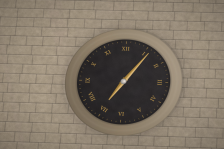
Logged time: 7:06
